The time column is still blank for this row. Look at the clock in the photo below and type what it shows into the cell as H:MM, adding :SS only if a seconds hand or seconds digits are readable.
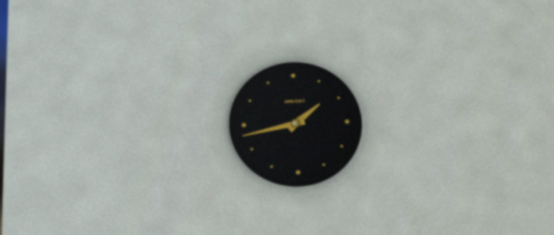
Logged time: 1:43
